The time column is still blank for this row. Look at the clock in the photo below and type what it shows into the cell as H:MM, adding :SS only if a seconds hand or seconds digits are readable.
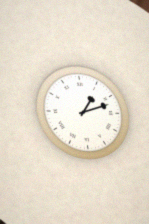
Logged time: 1:12
